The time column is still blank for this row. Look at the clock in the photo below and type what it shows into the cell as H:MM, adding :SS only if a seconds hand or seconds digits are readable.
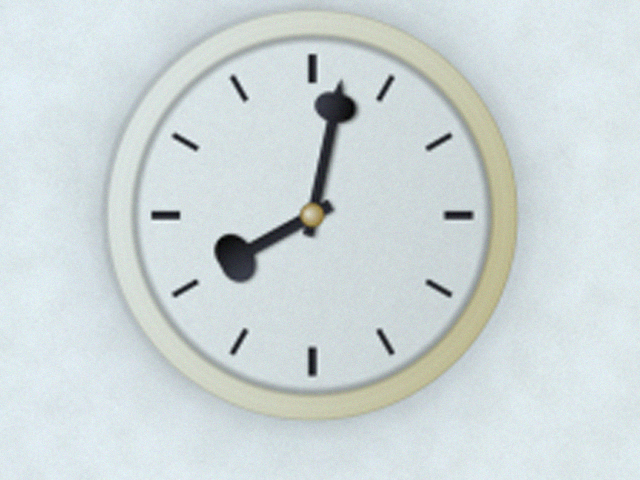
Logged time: 8:02
